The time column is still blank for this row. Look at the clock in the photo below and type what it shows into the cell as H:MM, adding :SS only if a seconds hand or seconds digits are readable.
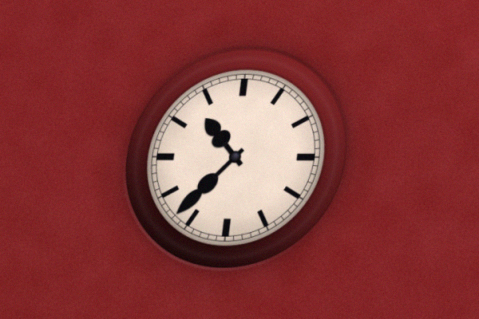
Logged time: 10:37
